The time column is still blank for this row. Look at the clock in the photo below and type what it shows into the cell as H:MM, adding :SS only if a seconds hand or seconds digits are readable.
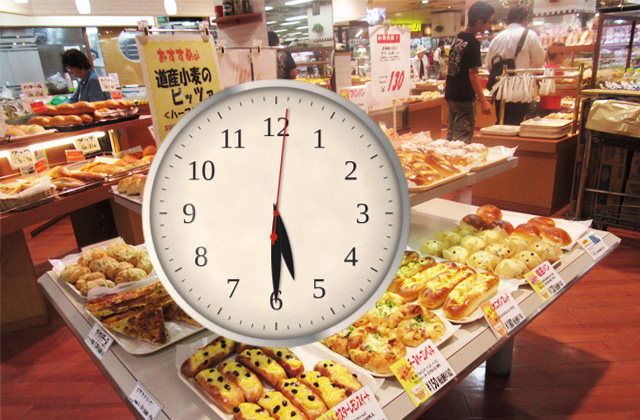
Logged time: 5:30:01
